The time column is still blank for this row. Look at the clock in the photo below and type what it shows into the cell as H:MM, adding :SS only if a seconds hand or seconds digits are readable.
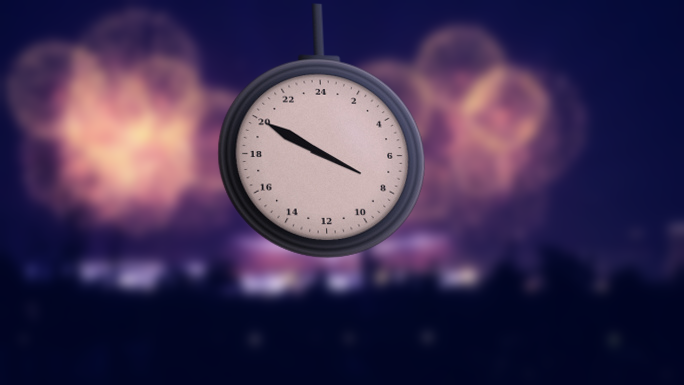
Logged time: 7:50
